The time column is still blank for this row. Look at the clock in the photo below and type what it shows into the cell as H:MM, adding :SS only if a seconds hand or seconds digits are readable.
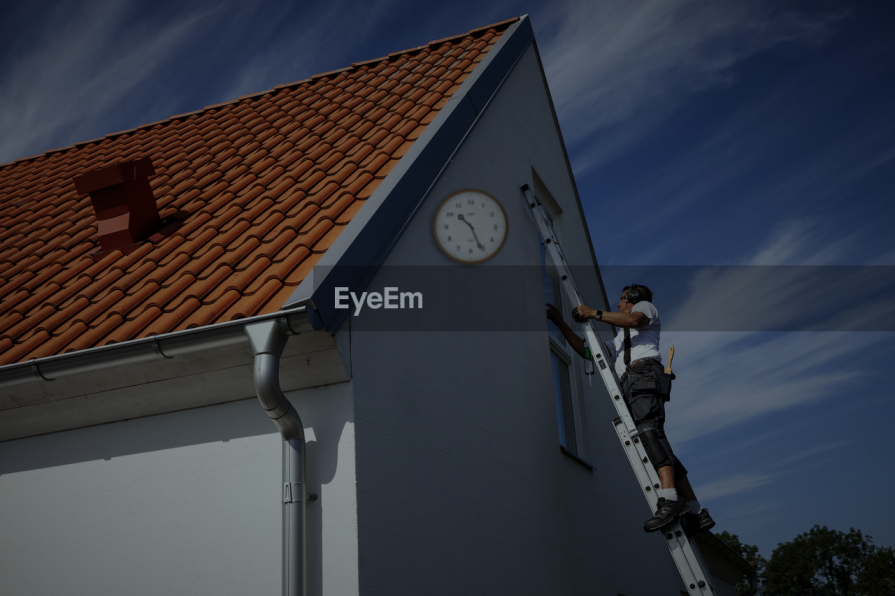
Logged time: 10:26
